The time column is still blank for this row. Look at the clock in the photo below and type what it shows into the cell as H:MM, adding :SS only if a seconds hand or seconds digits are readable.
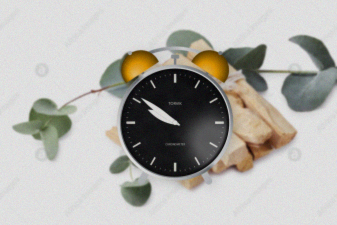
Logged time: 9:51
